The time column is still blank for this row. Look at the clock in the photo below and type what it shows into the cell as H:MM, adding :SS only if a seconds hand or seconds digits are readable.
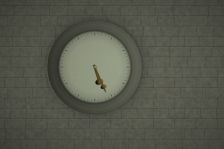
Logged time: 5:26
